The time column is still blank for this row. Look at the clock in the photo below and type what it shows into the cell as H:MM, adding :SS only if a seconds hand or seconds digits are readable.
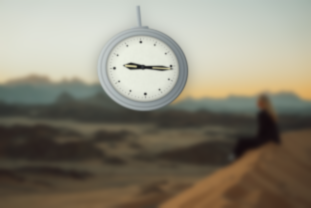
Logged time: 9:16
